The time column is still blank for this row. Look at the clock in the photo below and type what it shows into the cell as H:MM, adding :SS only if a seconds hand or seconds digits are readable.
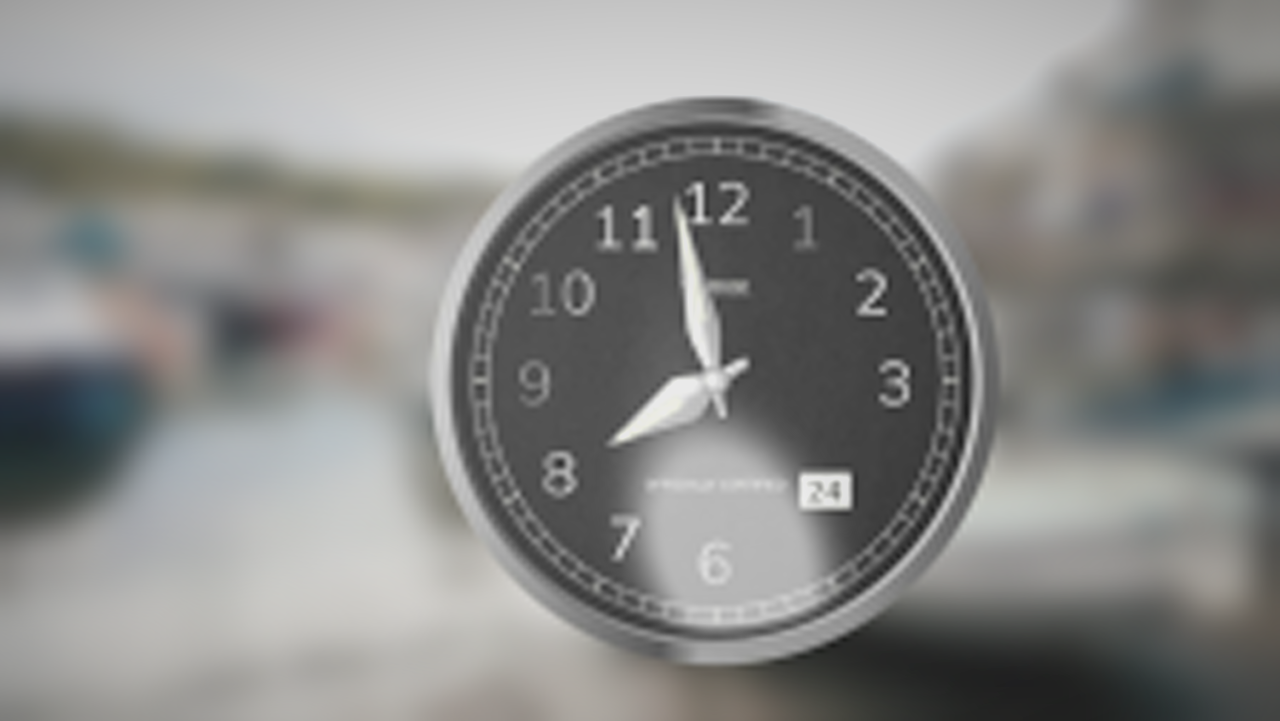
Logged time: 7:58
